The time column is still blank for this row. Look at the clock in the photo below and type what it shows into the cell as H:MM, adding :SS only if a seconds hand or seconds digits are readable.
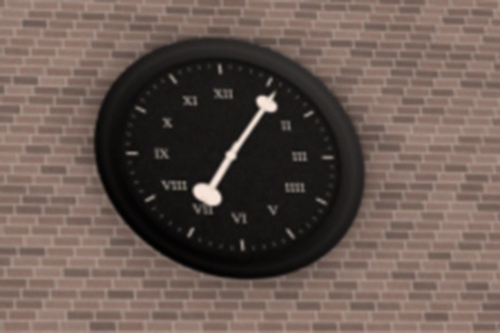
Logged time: 7:06
